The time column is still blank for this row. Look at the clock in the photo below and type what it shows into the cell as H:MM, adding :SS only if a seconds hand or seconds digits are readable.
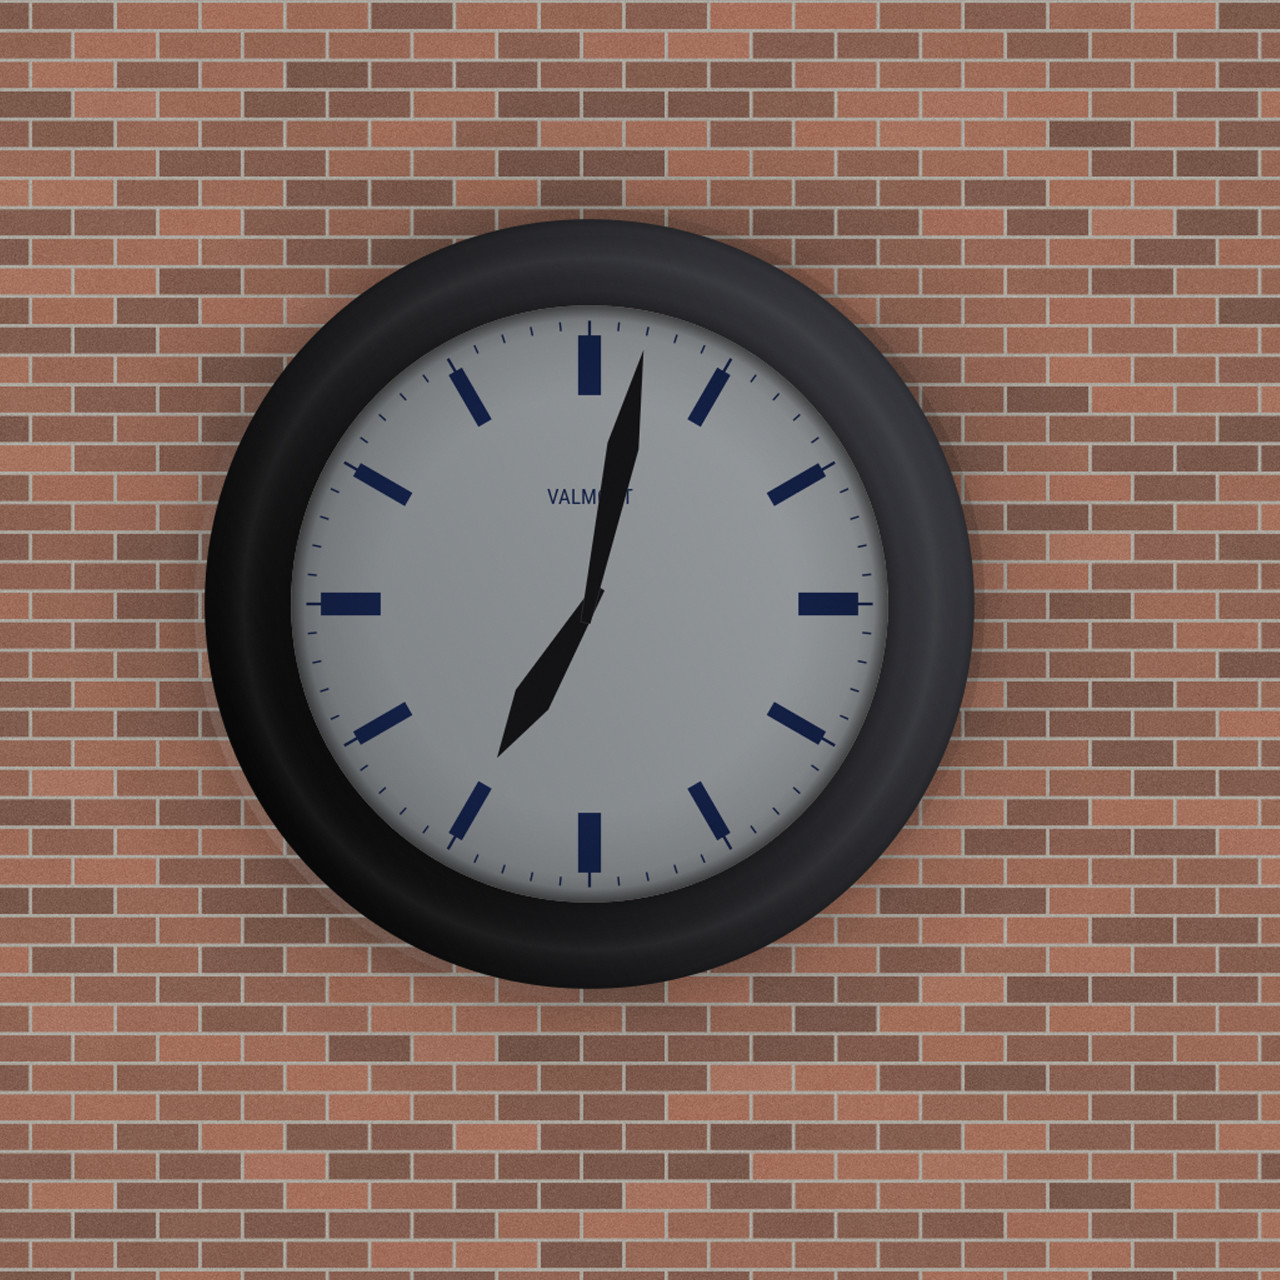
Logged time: 7:02
